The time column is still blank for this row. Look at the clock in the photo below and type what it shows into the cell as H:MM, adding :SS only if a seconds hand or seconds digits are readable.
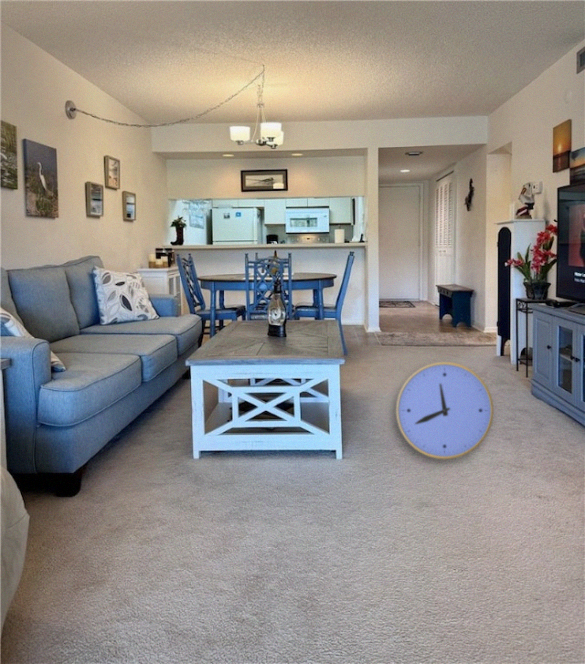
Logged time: 11:41
